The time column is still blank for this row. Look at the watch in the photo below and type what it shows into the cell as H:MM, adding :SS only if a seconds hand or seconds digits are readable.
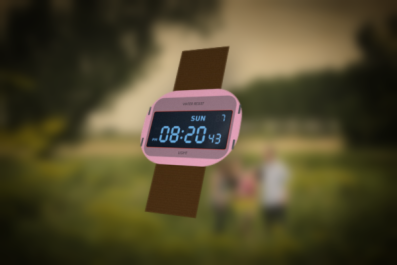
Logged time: 8:20:43
